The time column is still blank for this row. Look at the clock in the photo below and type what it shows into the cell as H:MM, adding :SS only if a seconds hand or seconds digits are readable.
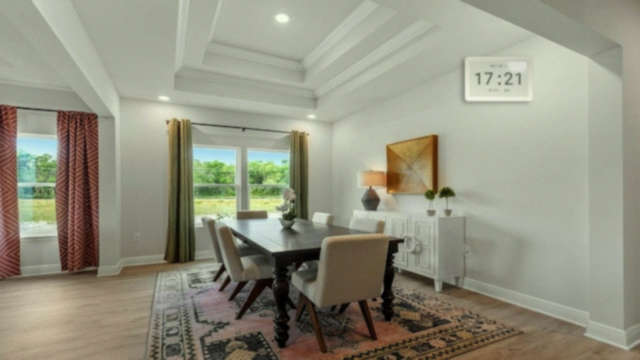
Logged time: 17:21
